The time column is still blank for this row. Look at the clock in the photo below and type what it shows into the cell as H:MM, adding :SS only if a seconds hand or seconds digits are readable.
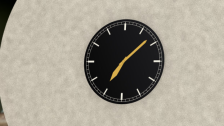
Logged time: 7:08
